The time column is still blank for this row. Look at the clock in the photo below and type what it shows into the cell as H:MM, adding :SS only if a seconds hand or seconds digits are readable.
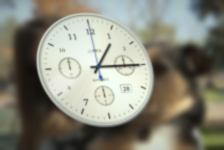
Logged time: 1:15
